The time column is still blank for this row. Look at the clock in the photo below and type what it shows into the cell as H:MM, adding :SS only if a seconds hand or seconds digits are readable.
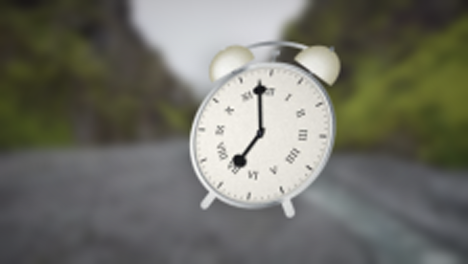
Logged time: 6:58
